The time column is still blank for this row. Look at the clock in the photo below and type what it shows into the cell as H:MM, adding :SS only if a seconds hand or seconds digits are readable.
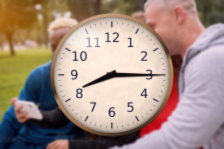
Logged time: 8:15
